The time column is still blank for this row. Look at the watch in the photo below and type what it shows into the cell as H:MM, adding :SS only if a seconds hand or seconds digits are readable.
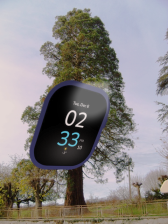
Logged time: 2:33
